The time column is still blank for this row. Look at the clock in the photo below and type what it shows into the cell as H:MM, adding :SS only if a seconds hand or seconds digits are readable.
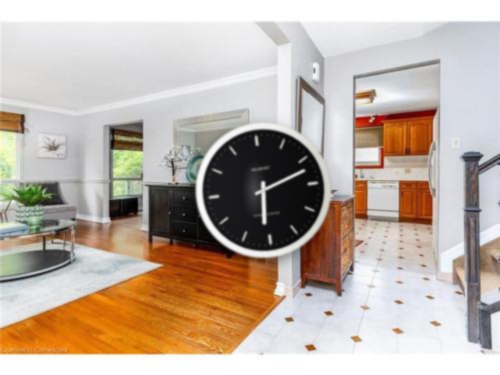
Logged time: 6:12
